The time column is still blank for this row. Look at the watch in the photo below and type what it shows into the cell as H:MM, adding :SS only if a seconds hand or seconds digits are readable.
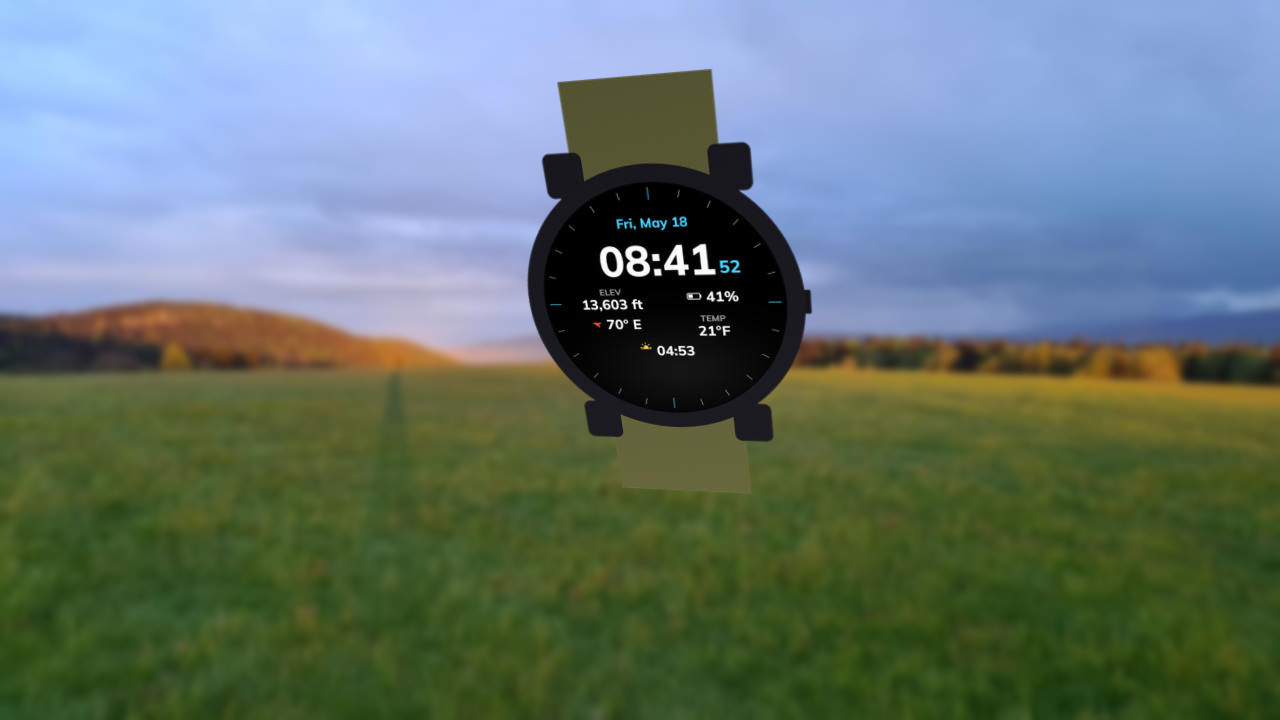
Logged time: 8:41:52
